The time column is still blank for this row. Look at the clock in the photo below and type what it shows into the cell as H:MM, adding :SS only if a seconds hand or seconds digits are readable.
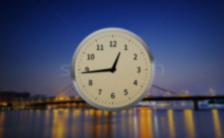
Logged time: 12:44
